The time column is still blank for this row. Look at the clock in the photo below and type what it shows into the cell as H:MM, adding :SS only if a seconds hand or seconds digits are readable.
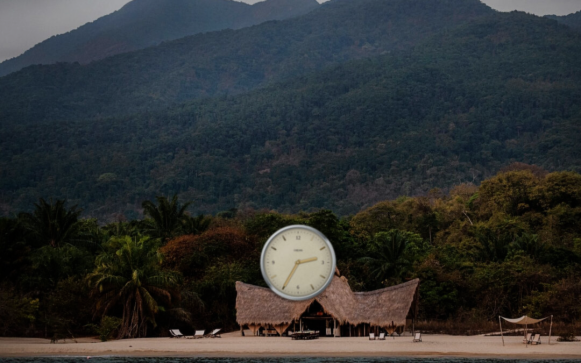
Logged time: 2:35
